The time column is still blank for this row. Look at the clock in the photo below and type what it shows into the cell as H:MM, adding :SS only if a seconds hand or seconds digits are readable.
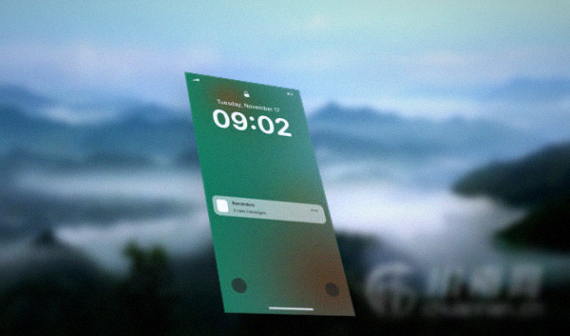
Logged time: 9:02
